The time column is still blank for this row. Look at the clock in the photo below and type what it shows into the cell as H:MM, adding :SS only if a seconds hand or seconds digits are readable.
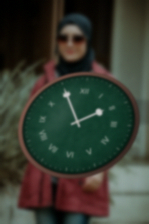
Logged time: 1:55
